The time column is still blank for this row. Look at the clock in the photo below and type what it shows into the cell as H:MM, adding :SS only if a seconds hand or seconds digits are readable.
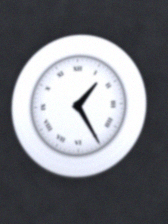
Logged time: 1:25
